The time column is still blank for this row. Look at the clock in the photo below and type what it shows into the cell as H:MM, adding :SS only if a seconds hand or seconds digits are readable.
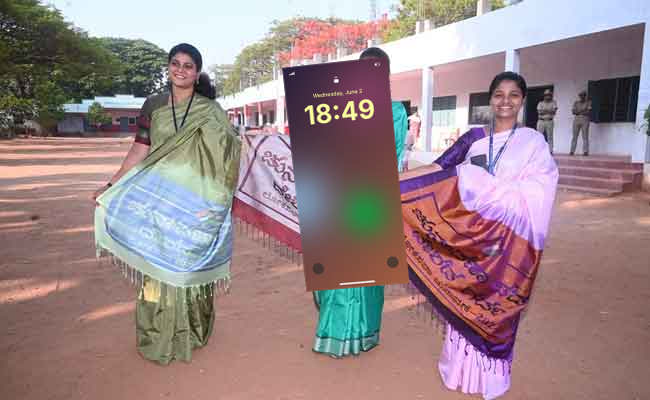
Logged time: 18:49
